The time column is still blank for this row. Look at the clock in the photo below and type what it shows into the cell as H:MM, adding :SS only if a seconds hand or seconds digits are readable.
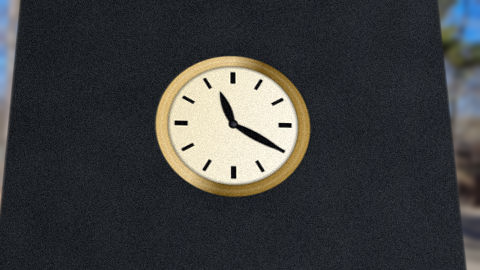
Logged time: 11:20
